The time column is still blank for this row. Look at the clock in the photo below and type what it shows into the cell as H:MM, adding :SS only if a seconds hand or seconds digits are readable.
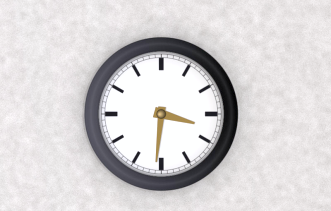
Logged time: 3:31
